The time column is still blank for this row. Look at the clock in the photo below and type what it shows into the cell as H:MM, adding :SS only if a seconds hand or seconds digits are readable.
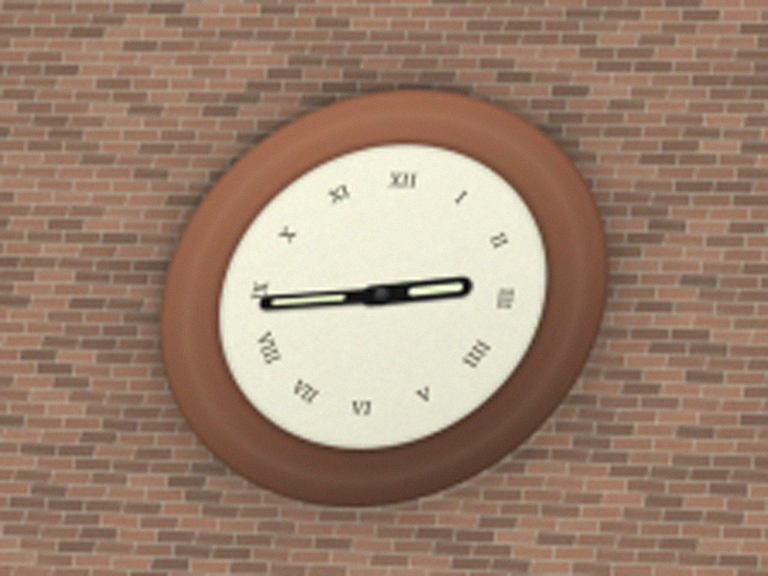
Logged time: 2:44
